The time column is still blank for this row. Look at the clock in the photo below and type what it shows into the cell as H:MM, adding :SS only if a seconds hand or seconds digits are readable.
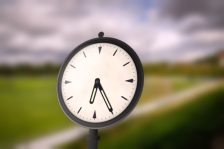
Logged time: 6:25
